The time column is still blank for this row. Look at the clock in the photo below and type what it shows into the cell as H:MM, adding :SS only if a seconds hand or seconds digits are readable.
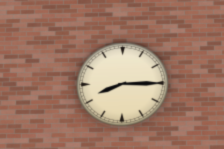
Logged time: 8:15
